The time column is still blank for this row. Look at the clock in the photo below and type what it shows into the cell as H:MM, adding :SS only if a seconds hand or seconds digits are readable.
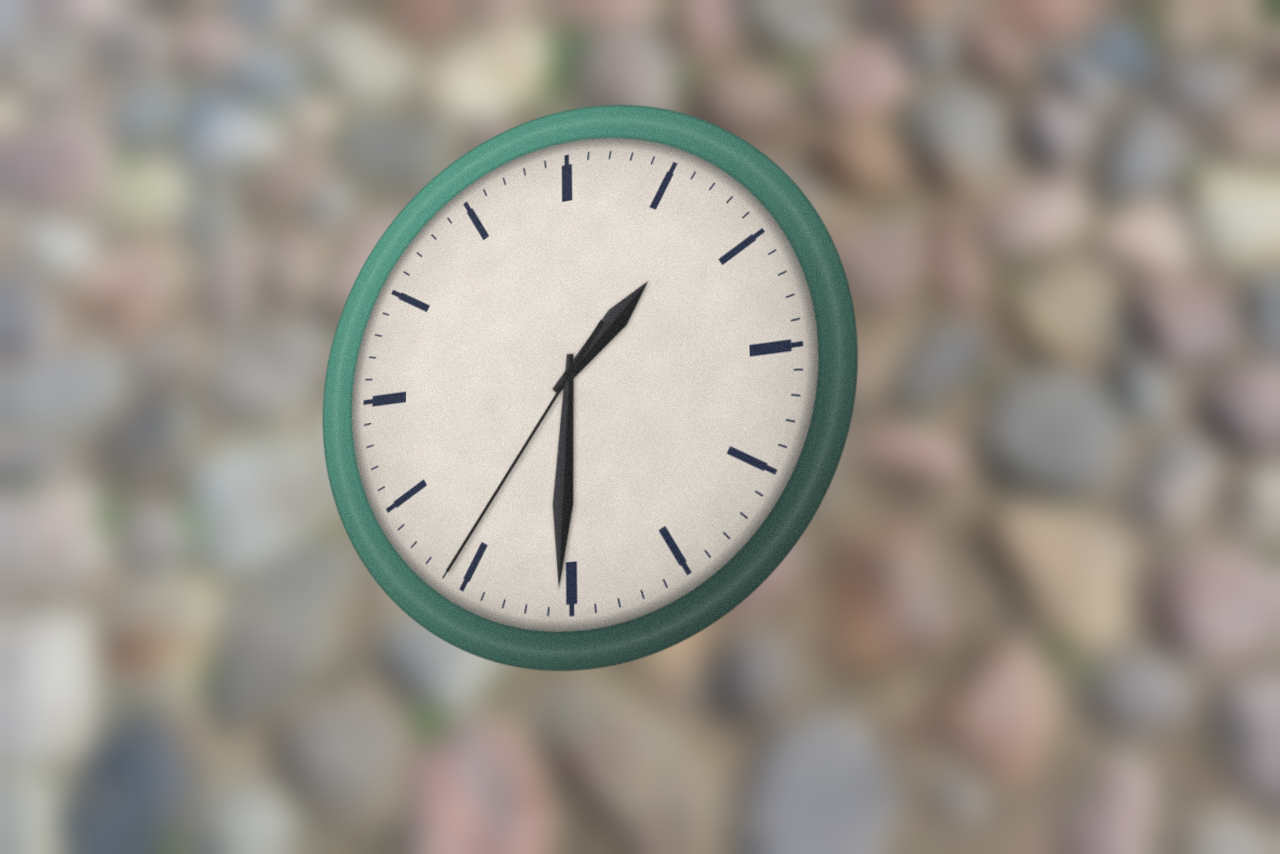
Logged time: 1:30:36
